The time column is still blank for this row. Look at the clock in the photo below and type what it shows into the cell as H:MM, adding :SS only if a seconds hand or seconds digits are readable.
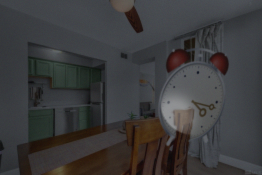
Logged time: 4:17
